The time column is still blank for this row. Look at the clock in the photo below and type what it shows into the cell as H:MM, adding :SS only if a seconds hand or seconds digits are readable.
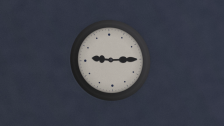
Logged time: 9:15
